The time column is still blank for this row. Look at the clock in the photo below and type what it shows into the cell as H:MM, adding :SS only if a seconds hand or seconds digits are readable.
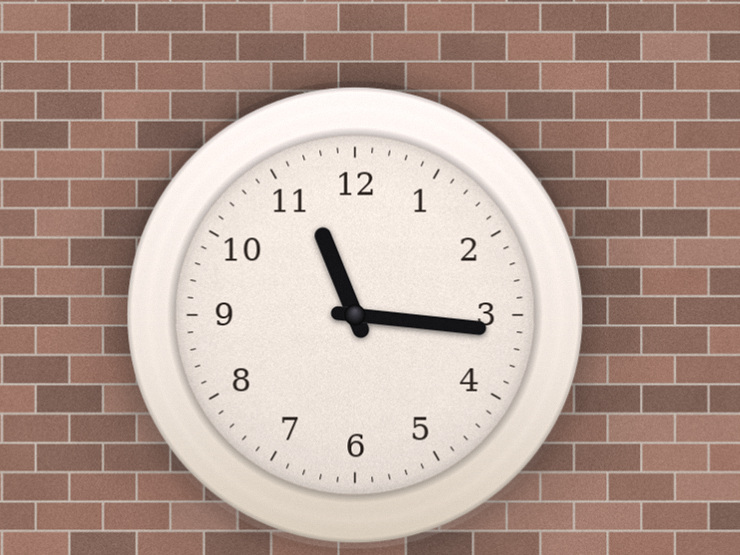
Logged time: 11:16
